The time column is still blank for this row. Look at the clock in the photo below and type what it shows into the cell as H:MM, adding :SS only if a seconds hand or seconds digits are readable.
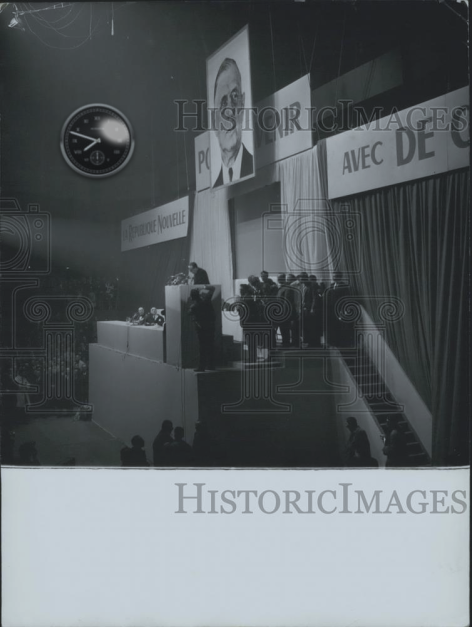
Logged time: 7:48
